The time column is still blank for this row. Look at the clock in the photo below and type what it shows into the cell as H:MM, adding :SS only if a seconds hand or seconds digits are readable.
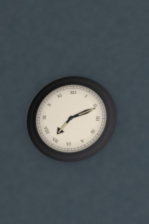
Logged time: 7:11
